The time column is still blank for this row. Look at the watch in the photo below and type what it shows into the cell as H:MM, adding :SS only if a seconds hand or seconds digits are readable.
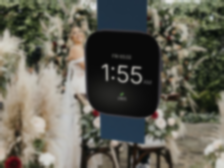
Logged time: 1:55
